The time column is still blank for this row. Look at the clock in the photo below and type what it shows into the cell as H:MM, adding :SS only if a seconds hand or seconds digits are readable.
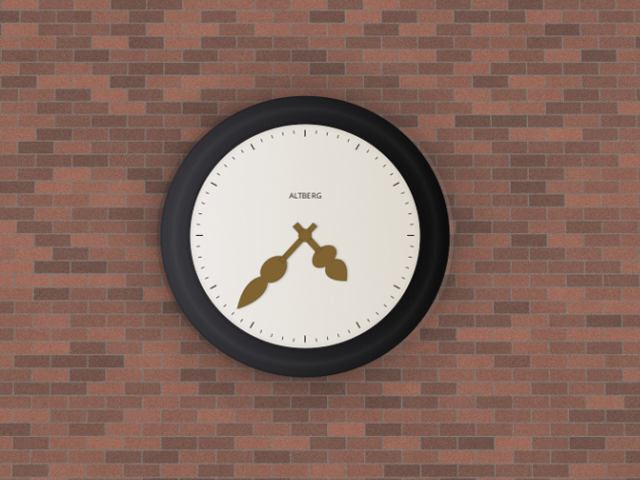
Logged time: 4:37
